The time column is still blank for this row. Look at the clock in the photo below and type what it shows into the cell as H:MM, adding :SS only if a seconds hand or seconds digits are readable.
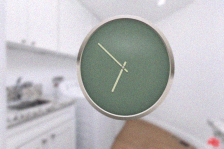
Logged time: 6:52
